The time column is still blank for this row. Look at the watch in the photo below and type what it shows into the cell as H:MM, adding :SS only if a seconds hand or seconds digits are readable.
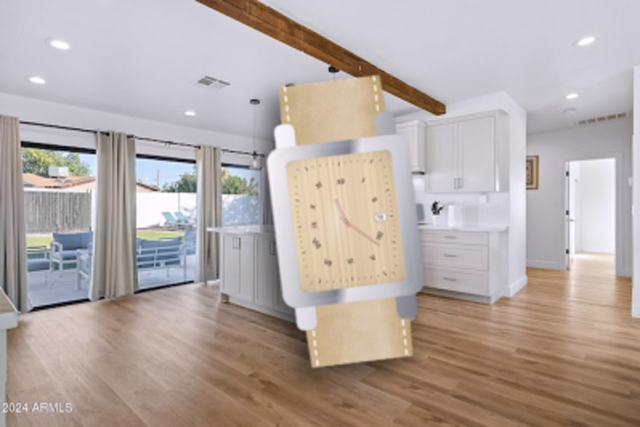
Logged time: 11:22
